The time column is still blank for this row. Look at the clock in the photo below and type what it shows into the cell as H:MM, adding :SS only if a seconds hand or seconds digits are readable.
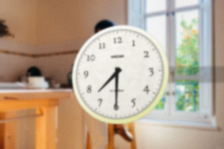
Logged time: 7:30
